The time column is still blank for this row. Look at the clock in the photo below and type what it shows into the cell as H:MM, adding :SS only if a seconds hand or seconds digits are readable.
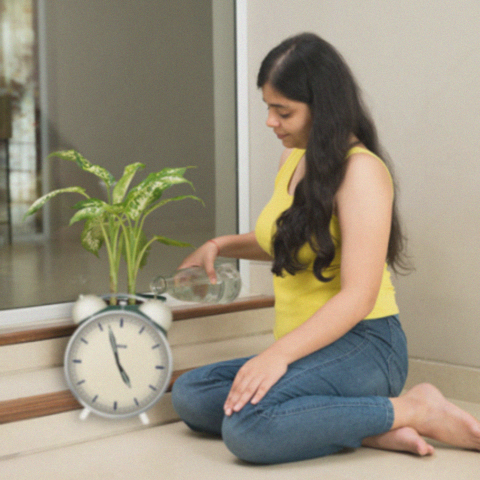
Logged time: 4:57
